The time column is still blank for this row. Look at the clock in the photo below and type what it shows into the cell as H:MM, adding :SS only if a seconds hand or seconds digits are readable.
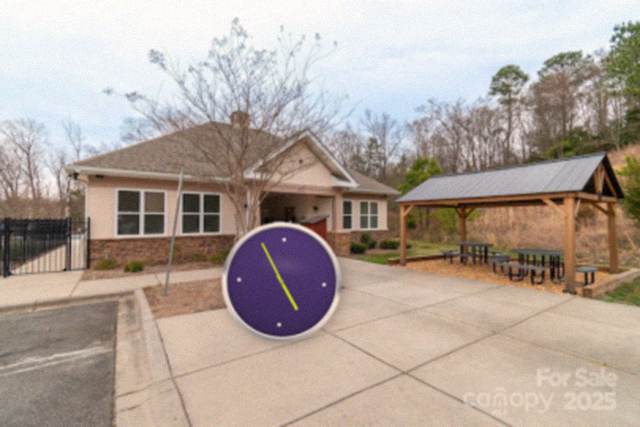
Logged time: 4:55
